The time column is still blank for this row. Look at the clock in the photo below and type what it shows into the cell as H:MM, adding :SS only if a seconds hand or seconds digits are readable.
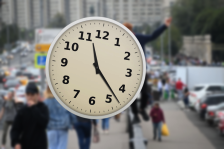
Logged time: 11:23
